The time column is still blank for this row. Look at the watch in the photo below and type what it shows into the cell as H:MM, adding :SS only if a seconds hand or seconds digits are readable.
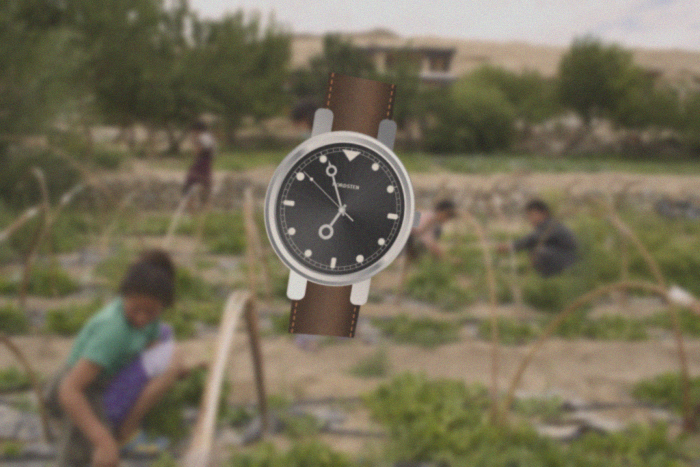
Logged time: 6:55:51
